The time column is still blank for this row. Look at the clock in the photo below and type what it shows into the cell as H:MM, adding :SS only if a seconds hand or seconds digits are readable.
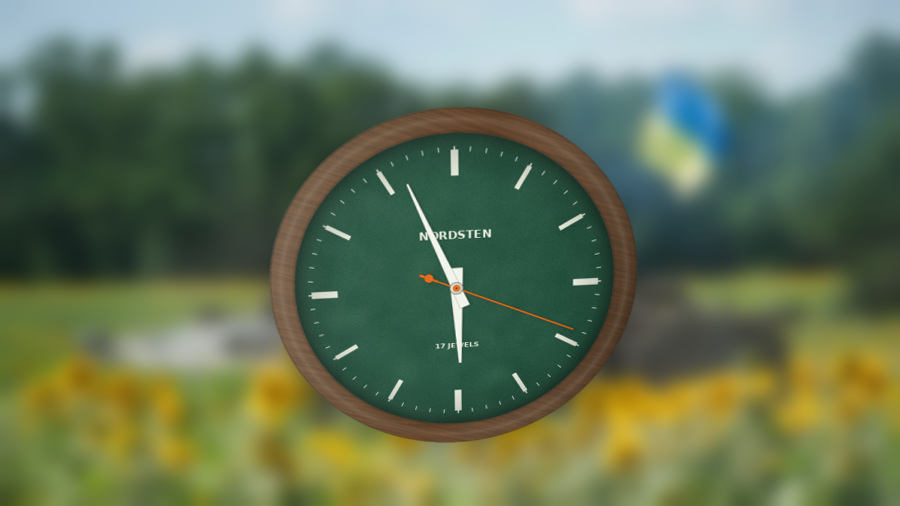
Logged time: 5:56:19
